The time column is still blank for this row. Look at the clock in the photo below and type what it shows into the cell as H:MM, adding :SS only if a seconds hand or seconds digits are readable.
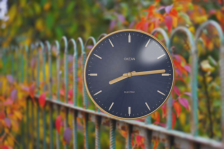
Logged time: 8:14
